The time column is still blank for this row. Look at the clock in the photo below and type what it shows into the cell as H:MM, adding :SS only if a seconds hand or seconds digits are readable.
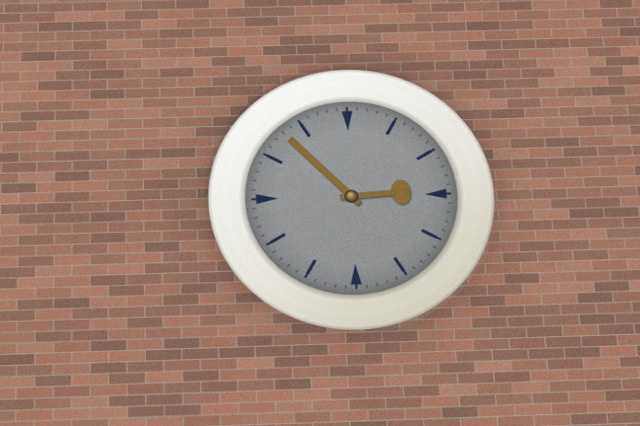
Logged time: 2:53
